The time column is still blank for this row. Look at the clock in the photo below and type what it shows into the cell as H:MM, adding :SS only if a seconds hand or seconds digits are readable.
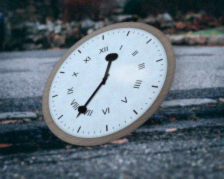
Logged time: 12:37
